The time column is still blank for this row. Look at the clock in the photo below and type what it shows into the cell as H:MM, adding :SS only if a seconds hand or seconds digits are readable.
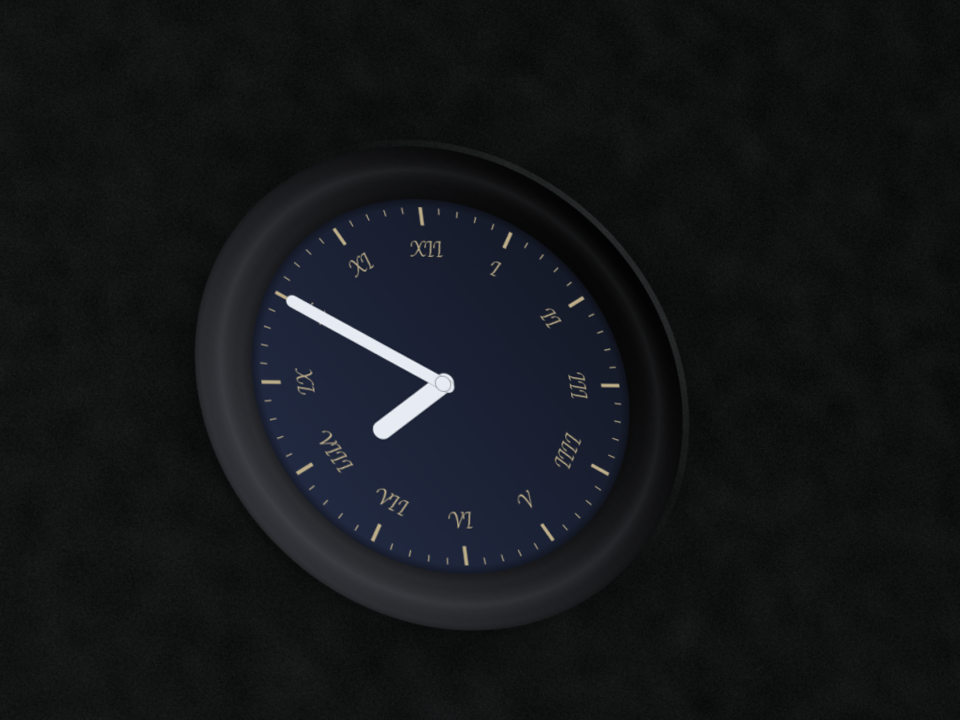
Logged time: 7:50
